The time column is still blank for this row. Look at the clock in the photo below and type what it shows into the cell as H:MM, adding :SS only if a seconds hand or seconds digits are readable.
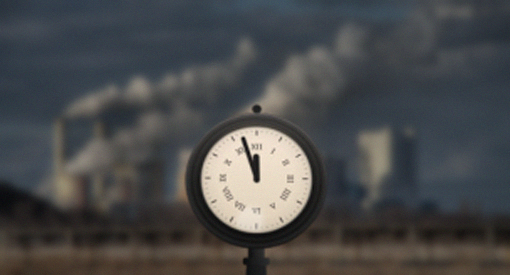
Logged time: 11:57
